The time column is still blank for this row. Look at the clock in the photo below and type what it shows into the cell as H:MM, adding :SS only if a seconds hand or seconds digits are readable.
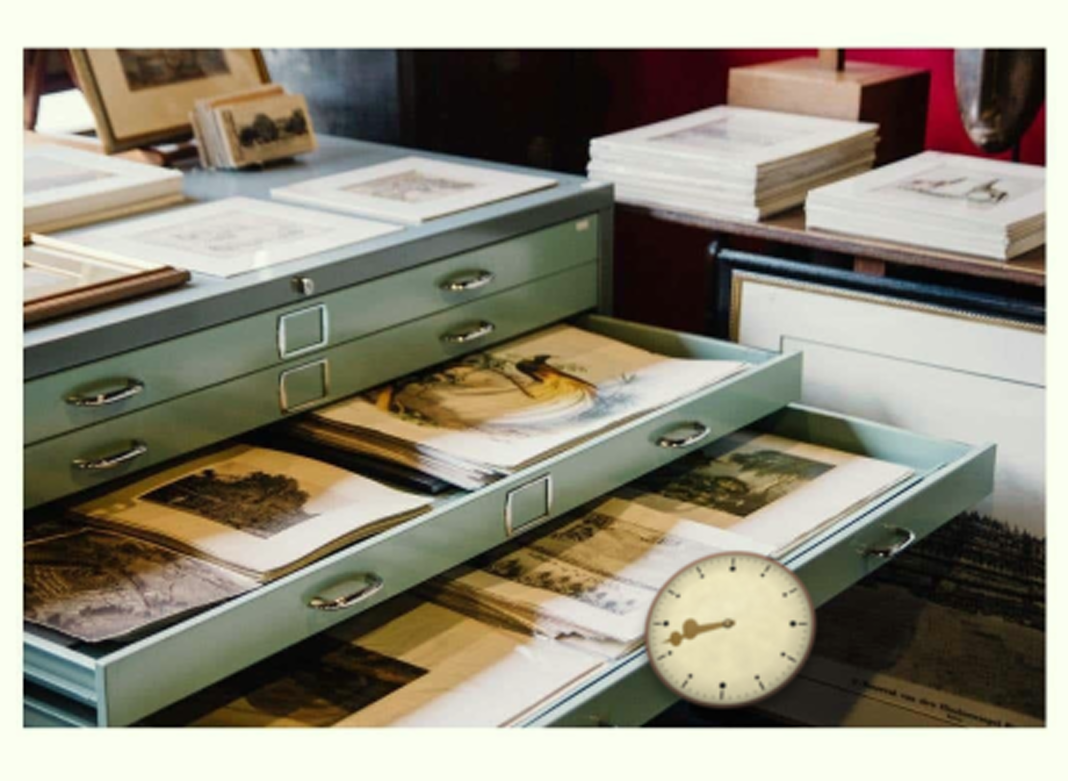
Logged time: 8:42
